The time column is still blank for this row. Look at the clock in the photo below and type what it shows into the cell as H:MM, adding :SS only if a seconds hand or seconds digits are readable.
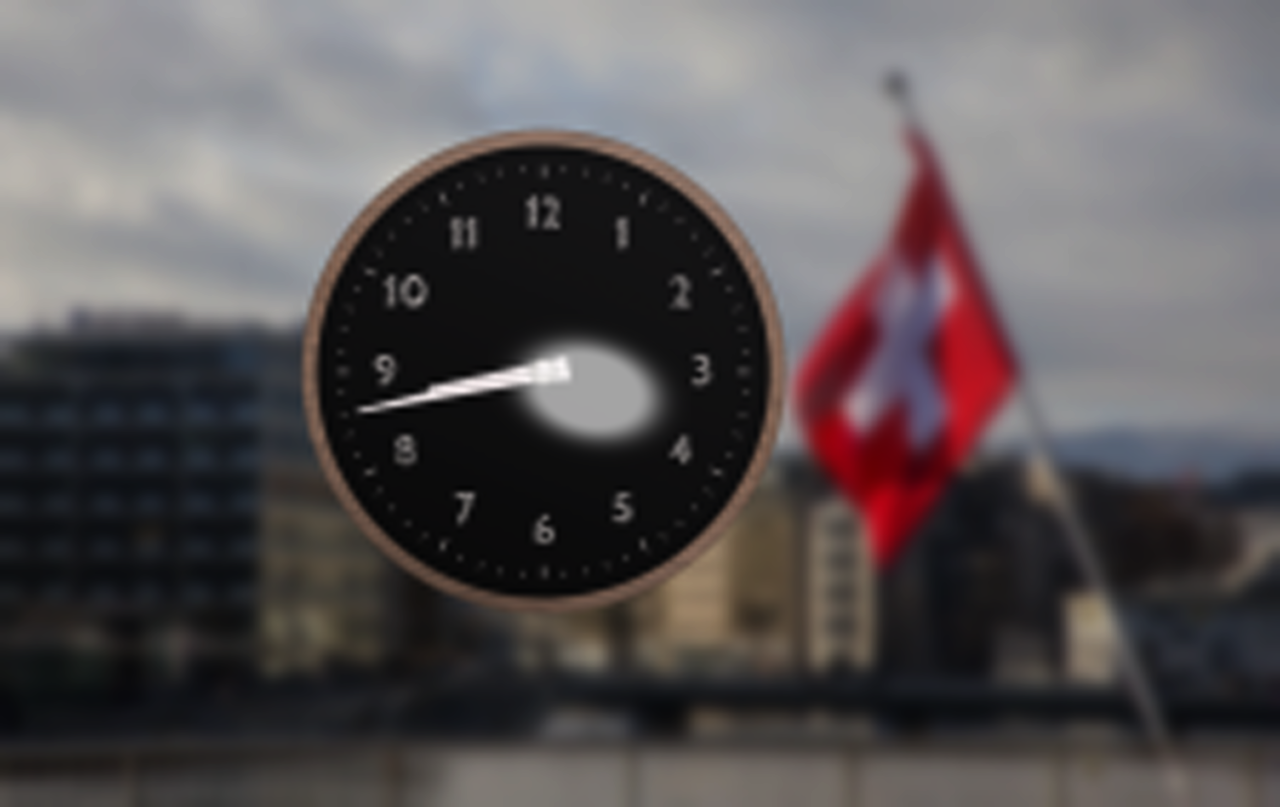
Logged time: 8:43
